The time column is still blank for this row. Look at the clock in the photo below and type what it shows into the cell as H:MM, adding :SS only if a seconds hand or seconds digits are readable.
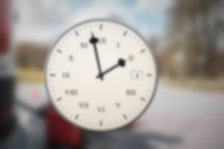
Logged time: 1:58
